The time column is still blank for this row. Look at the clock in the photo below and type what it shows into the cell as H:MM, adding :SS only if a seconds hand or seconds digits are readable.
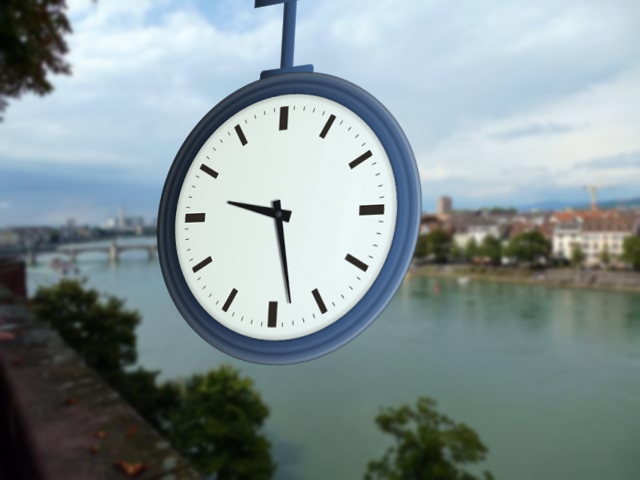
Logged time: 9:28
